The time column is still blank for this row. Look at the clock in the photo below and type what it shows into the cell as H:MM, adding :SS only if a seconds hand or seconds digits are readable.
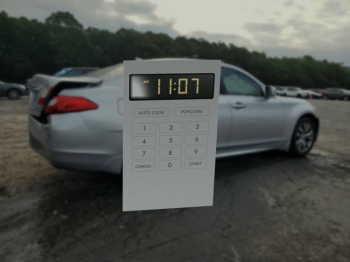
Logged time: 11:07
